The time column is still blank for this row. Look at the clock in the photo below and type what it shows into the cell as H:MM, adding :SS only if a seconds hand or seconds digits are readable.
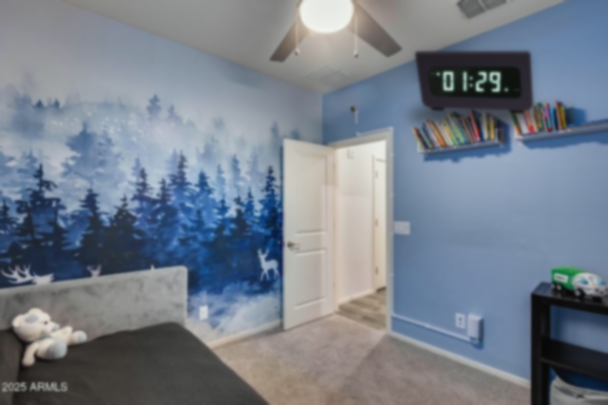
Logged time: 1:29
